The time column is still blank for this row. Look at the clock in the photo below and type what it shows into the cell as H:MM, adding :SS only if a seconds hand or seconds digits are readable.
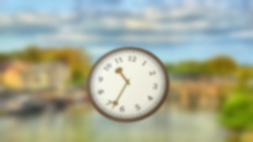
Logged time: 10:33
